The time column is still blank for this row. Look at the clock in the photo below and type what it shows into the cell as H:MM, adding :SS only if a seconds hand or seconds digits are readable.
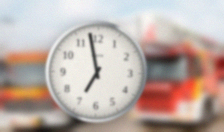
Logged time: 6:58
